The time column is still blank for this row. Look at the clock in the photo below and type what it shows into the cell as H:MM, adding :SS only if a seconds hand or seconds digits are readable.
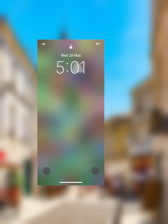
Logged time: 5:01
